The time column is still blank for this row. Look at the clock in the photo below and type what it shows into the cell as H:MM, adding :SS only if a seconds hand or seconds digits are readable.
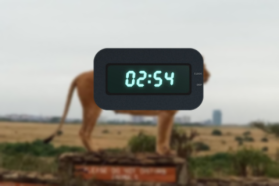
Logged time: 2:54
